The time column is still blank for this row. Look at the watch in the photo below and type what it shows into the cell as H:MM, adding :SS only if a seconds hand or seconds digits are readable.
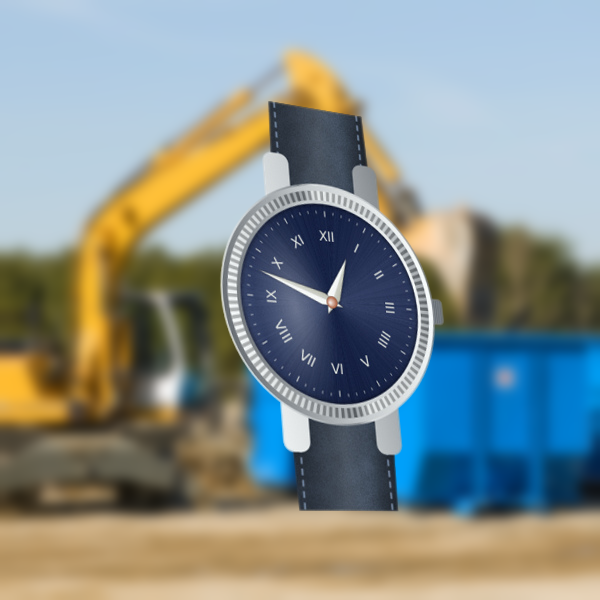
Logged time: 12:48
